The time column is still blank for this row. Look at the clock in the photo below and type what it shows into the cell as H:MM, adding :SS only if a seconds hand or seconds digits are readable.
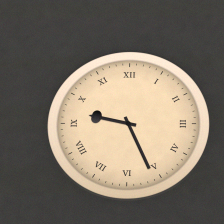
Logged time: 9:26
